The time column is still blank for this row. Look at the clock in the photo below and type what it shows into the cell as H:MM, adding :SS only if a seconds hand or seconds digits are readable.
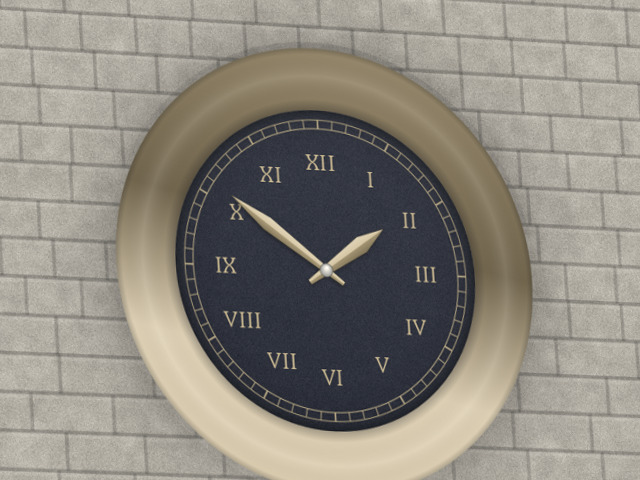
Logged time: 1:51
